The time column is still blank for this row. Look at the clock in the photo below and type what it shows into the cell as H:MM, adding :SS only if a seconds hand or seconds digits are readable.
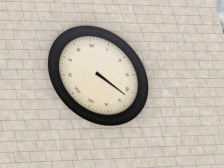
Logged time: 4:22
